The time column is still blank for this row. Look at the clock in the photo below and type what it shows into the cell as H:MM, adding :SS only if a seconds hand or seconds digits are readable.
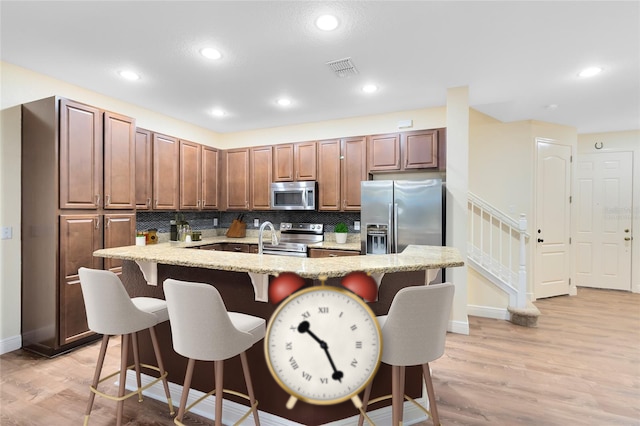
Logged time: 10:26
